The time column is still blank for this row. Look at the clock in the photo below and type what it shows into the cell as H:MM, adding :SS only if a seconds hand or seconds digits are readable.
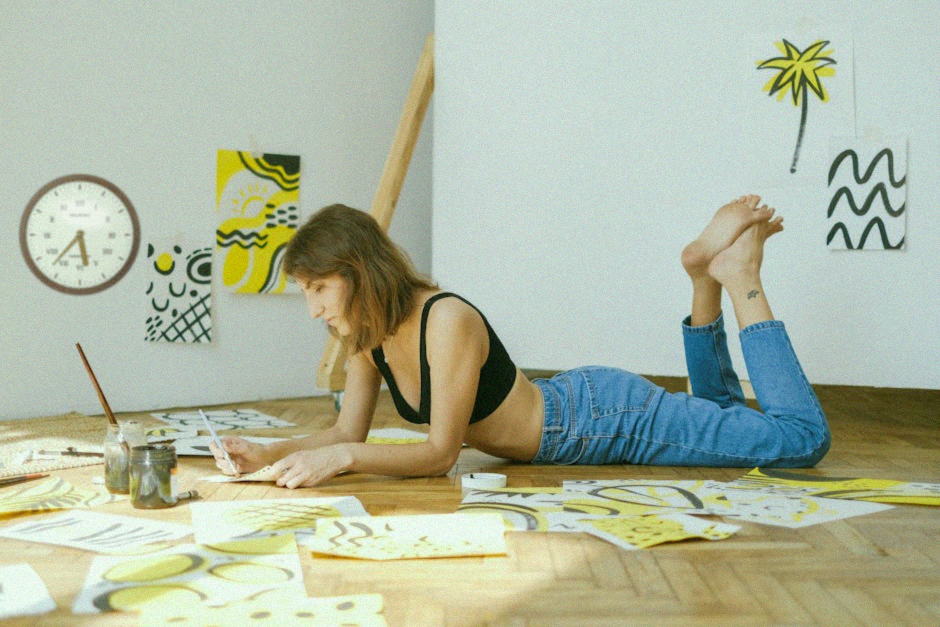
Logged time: 5:37
